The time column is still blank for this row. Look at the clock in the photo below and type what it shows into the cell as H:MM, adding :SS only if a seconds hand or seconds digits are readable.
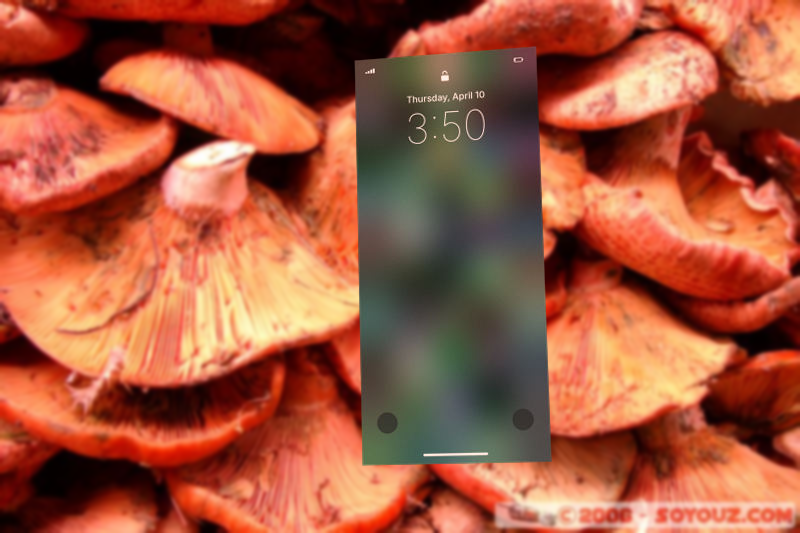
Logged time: 3:50
